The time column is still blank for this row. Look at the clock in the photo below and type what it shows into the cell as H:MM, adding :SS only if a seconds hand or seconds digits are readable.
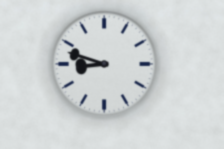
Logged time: 8:48
